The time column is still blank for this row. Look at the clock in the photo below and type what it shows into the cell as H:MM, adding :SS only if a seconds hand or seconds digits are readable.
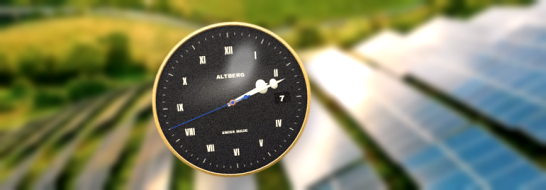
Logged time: 2:11:42
